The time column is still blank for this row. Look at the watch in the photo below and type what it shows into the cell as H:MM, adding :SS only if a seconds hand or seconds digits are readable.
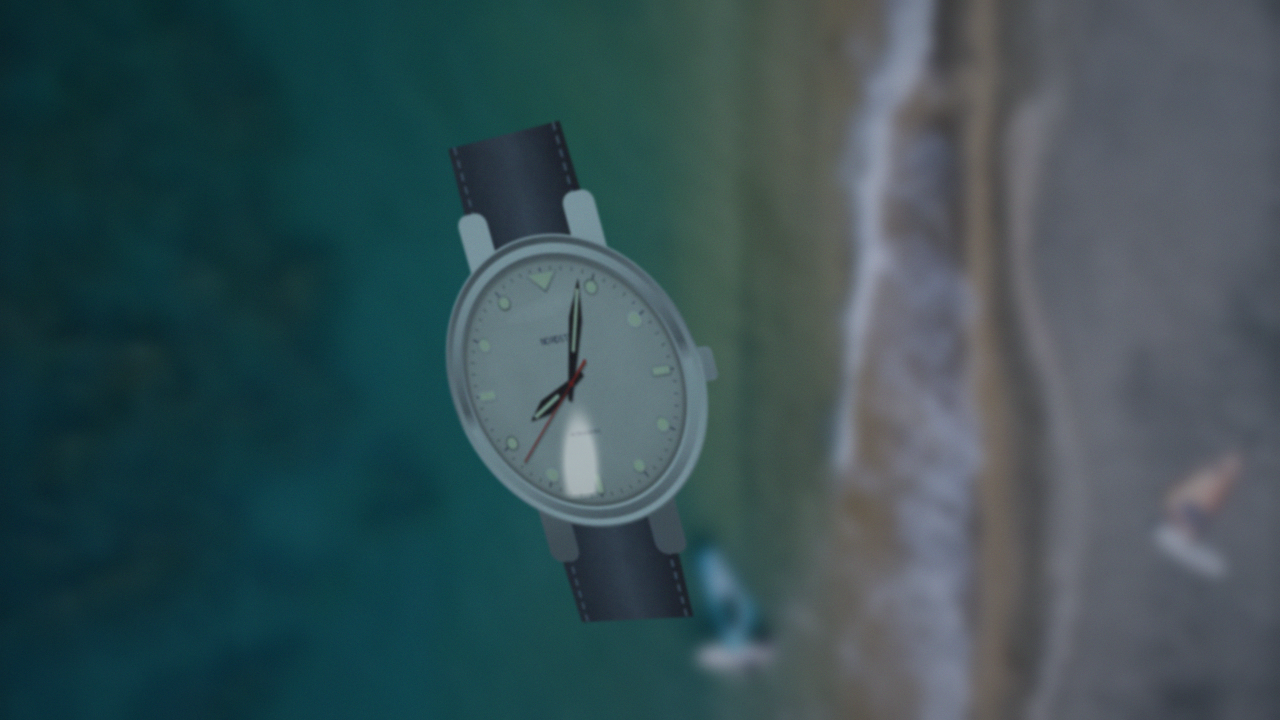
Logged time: 8:03:38
